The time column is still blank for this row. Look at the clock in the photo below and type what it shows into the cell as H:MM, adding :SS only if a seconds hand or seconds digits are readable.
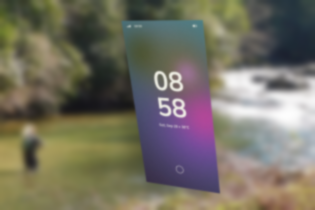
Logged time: 8:58
